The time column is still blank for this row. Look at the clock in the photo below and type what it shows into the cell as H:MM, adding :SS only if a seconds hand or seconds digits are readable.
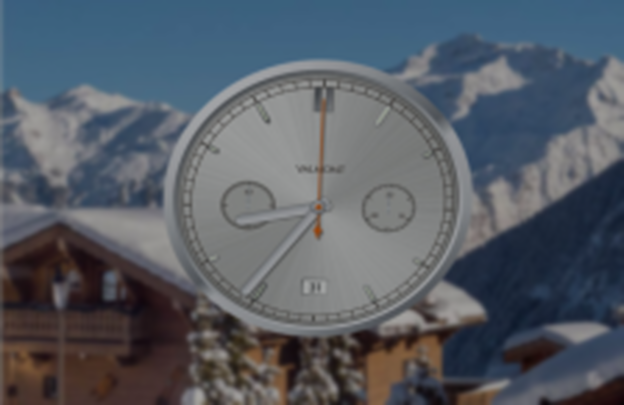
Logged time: 8:36
